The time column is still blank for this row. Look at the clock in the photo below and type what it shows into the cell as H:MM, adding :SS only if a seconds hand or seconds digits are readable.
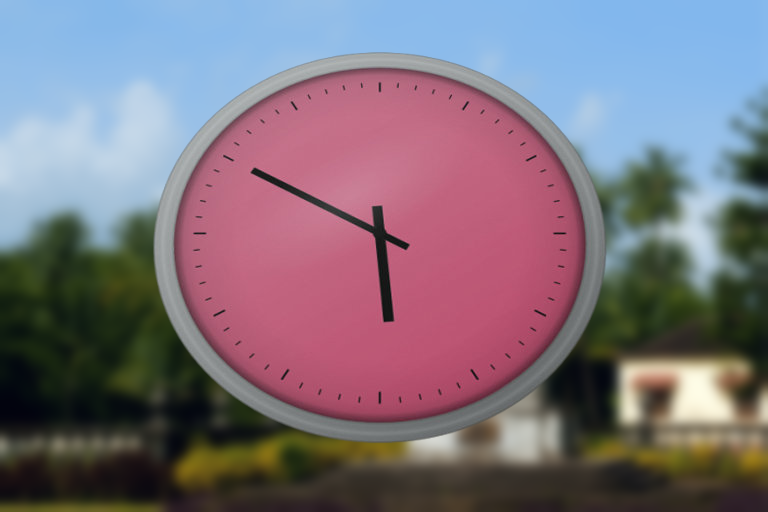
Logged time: 5:50
